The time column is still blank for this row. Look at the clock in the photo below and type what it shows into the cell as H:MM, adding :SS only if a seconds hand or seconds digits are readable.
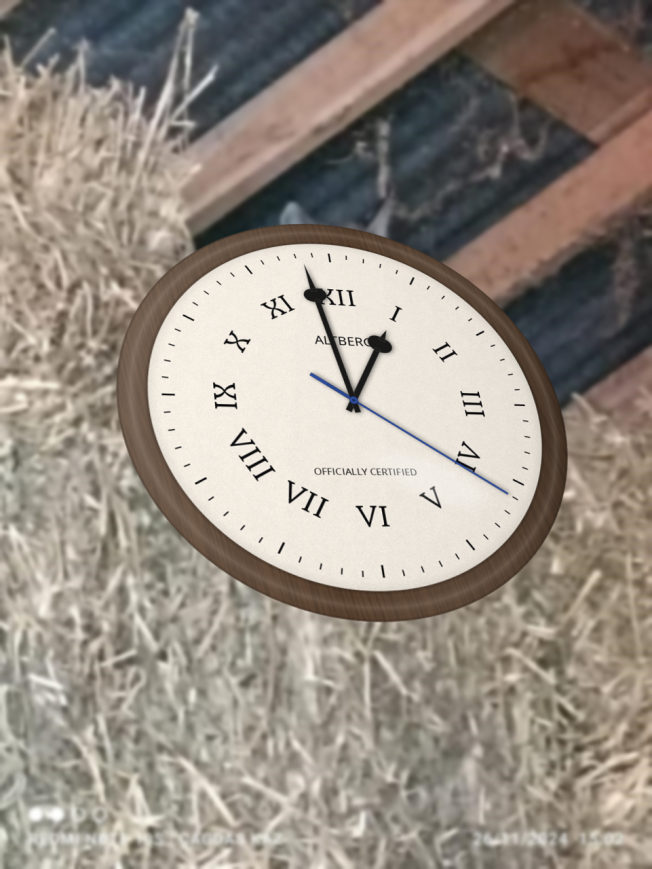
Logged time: 12:58:21
